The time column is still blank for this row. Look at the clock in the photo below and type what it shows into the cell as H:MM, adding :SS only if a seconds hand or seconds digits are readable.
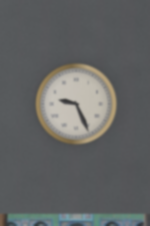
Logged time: 9:26
